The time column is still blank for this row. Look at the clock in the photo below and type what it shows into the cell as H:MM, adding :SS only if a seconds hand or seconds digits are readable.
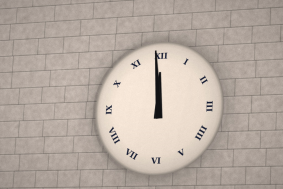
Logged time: 11:59
